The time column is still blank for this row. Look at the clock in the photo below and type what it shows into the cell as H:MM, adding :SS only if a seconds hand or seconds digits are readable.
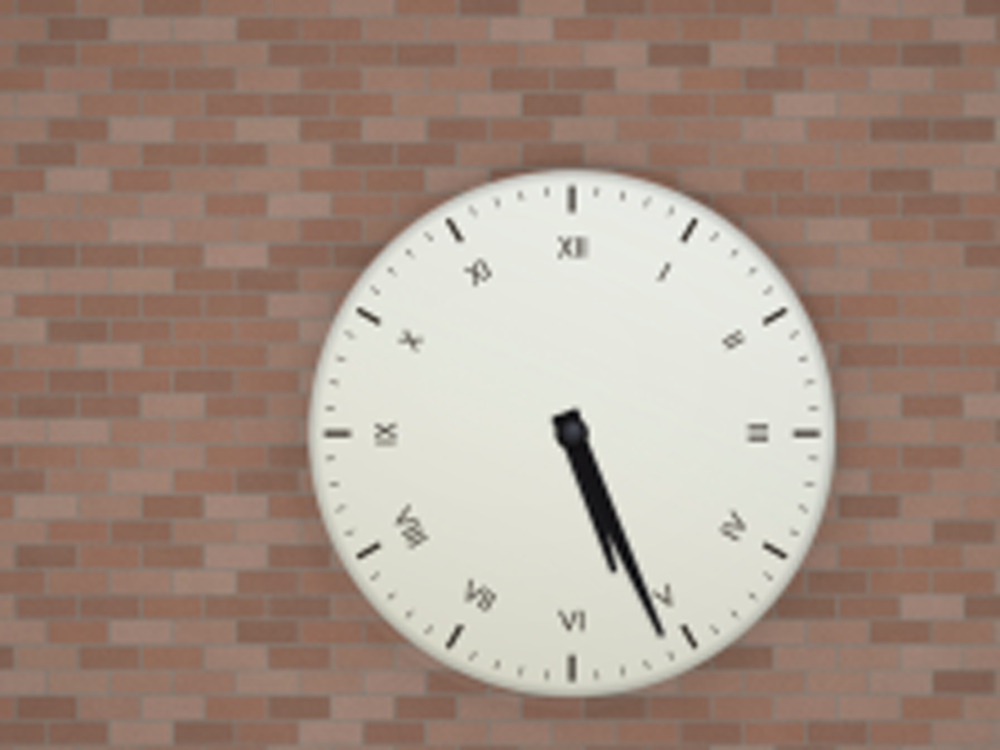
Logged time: 5:26
